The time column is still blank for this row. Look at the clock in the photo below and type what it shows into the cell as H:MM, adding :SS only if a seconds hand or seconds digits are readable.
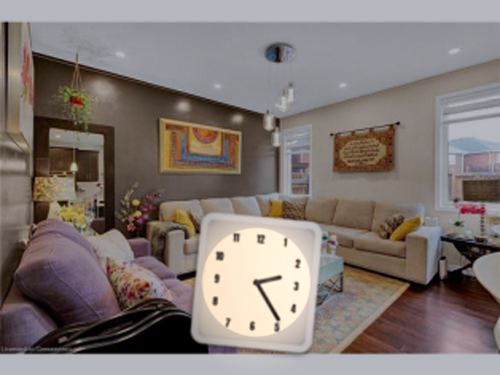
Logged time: 2:24
